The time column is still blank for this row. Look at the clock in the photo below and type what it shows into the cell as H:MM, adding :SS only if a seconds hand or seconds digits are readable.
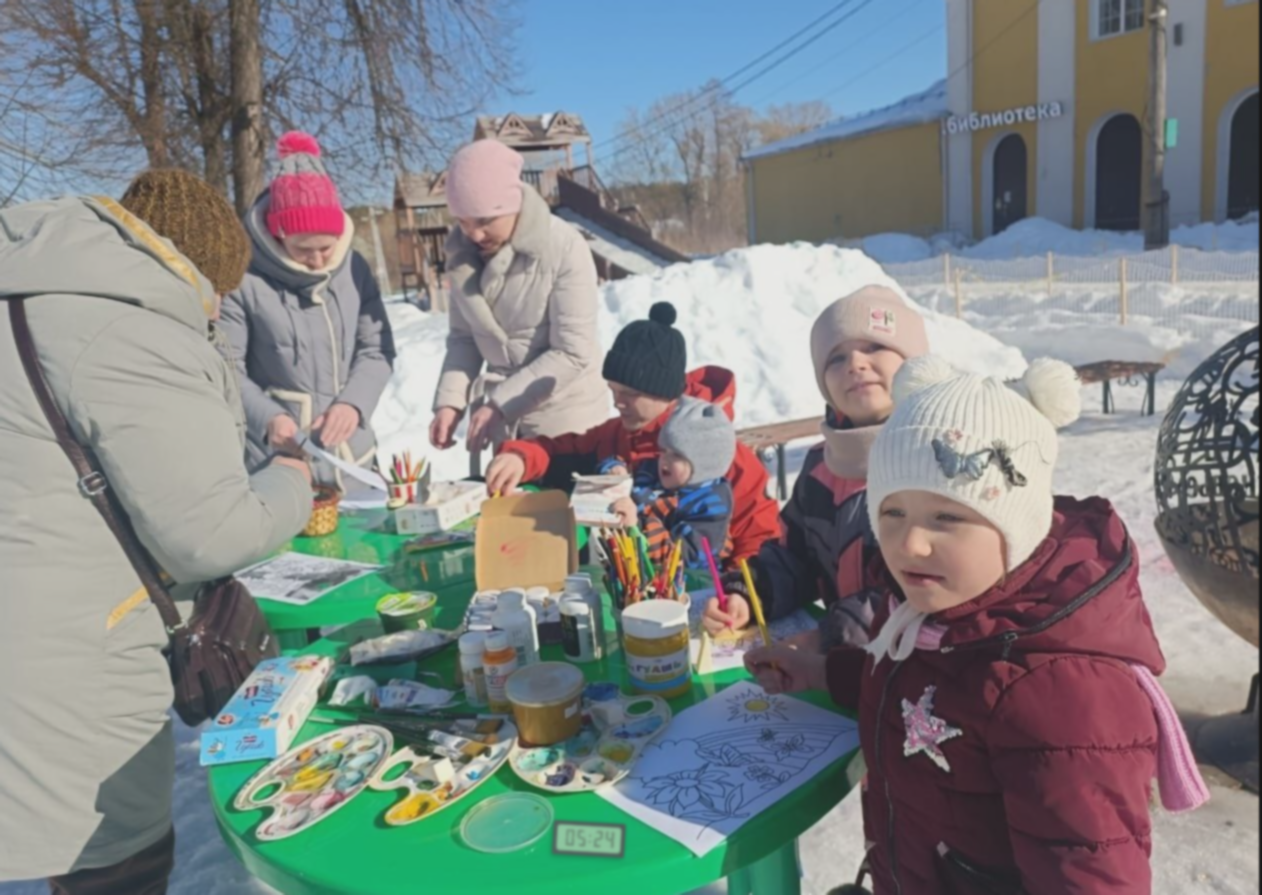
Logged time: 5:24
